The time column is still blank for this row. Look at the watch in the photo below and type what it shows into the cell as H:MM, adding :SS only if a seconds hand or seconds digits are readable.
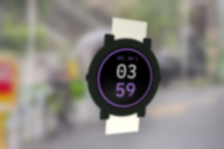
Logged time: 3:59
